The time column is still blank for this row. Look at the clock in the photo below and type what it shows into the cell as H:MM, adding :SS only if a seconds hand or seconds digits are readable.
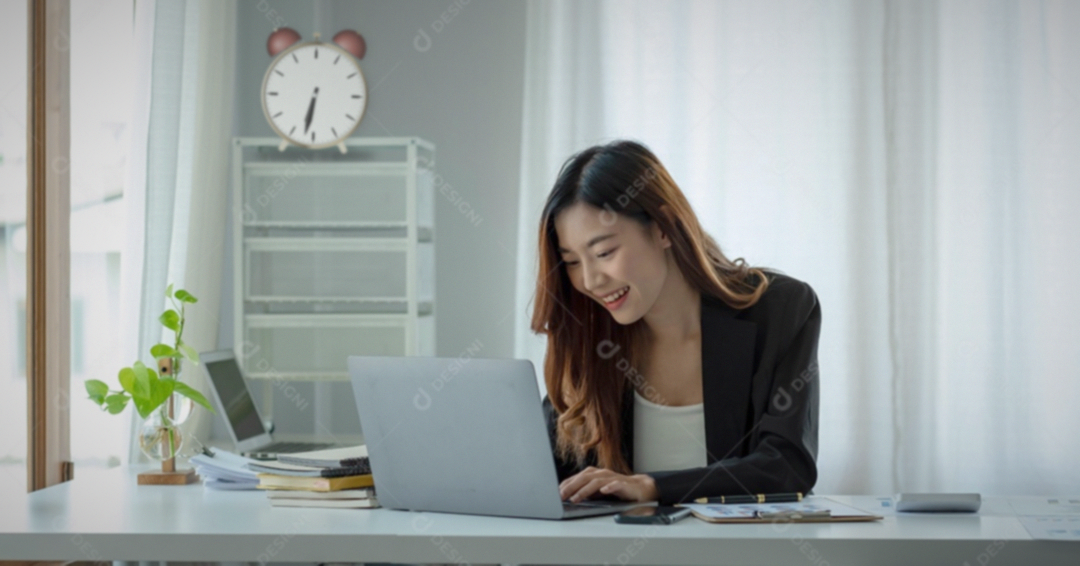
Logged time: 6:32
